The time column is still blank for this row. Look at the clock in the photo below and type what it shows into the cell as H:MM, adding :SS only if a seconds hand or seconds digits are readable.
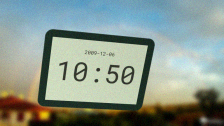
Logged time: 10:50
